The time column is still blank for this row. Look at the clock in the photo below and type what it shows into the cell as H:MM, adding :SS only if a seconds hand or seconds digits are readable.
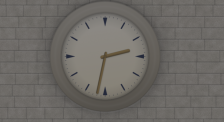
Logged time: 2:32
